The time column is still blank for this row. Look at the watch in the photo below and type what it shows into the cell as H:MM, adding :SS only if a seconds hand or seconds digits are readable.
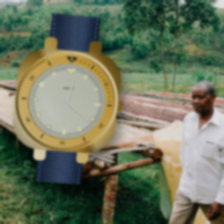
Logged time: 12:21
